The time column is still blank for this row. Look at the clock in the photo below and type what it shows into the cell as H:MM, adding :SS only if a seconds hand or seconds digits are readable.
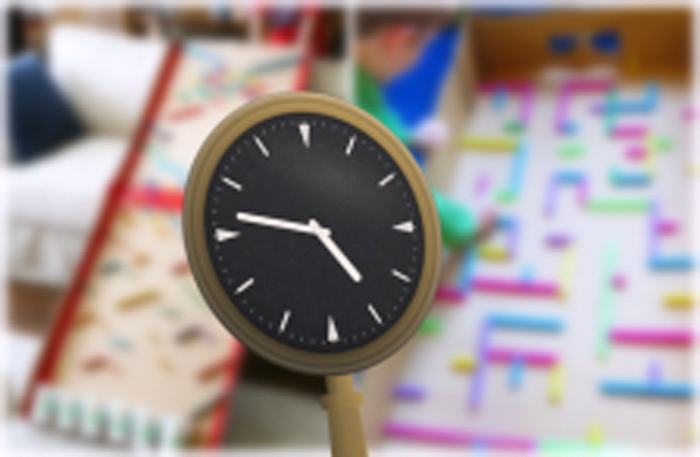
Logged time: 4:47
